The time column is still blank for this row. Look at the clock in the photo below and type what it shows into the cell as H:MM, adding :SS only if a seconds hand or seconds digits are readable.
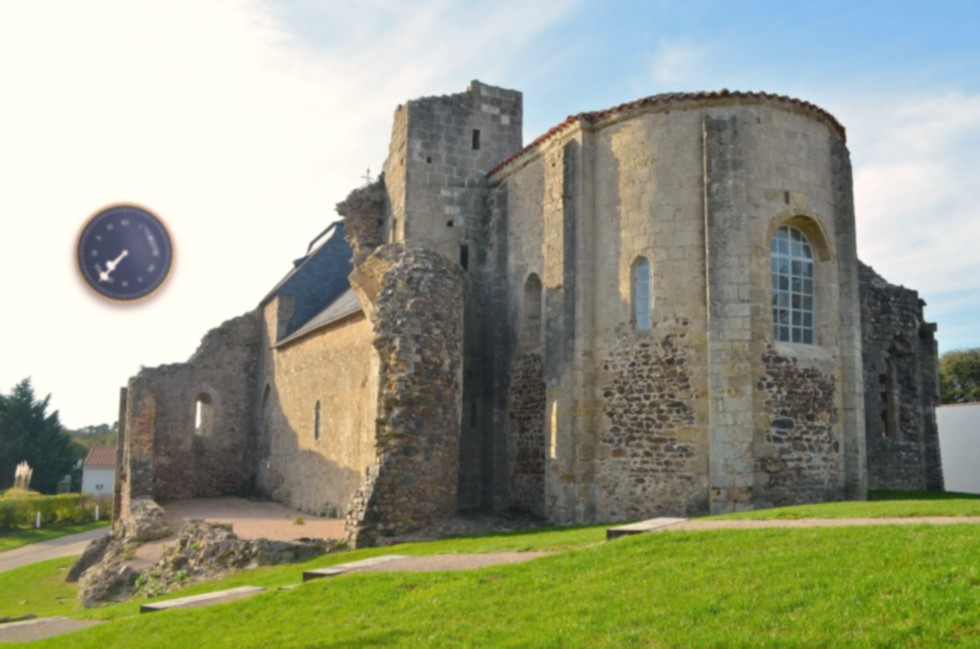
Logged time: 7:37
